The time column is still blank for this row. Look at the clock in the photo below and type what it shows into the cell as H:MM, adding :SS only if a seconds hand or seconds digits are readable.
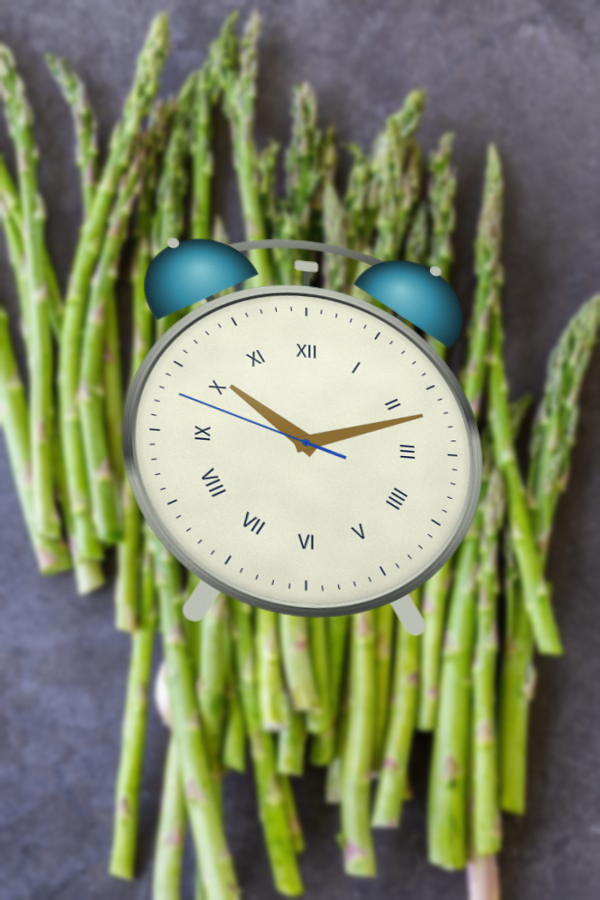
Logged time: 10:11:48
